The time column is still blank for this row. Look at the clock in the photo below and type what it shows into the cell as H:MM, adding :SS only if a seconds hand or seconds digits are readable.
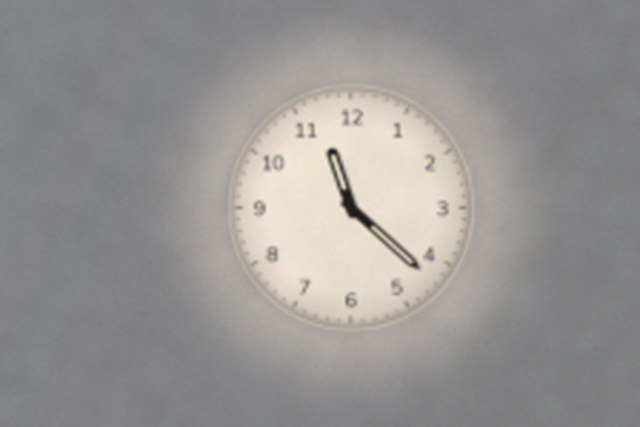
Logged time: 11:22
